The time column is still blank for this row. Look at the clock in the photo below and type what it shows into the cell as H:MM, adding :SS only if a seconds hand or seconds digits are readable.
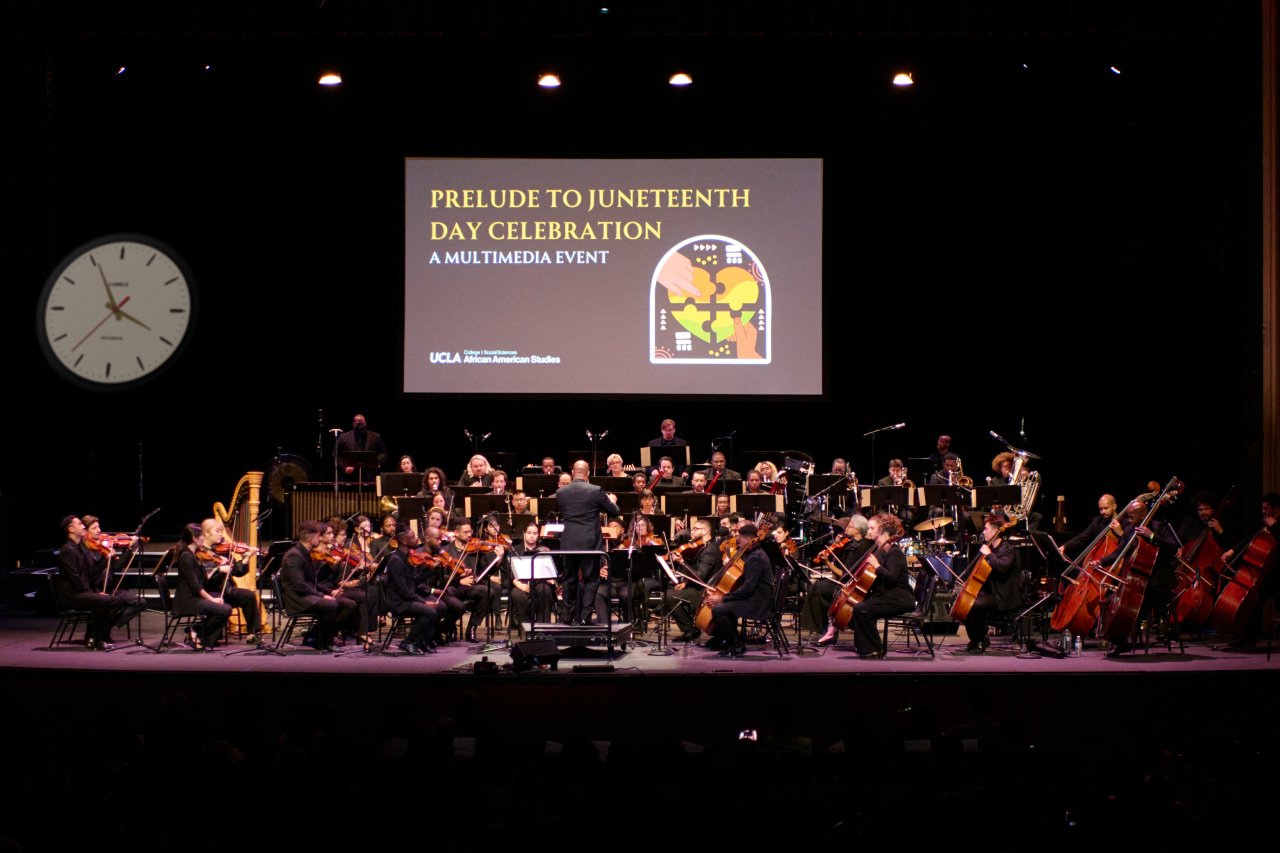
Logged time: 3:55:37
